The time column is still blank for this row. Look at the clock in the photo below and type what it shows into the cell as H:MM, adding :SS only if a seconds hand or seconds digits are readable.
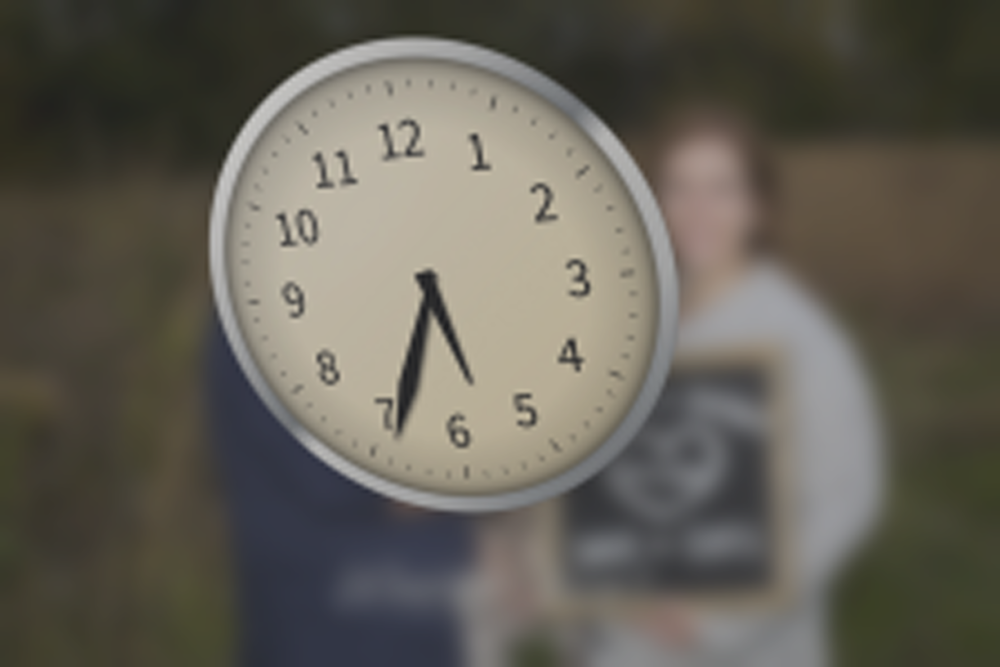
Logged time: 5:34
